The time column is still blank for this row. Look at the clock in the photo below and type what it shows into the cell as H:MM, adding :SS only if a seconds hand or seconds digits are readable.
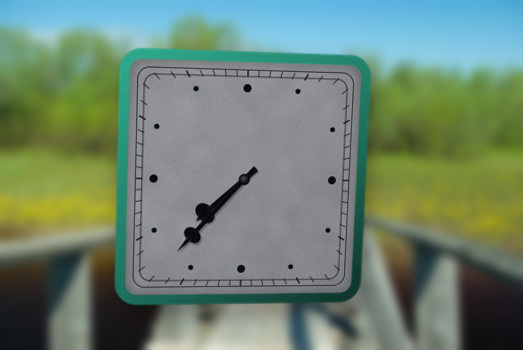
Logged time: 7:37
